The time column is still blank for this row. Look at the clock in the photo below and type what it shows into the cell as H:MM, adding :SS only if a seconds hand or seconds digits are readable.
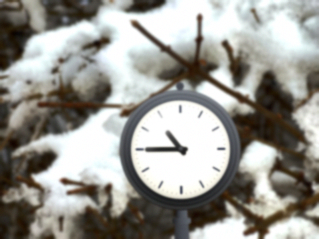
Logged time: 10:45
